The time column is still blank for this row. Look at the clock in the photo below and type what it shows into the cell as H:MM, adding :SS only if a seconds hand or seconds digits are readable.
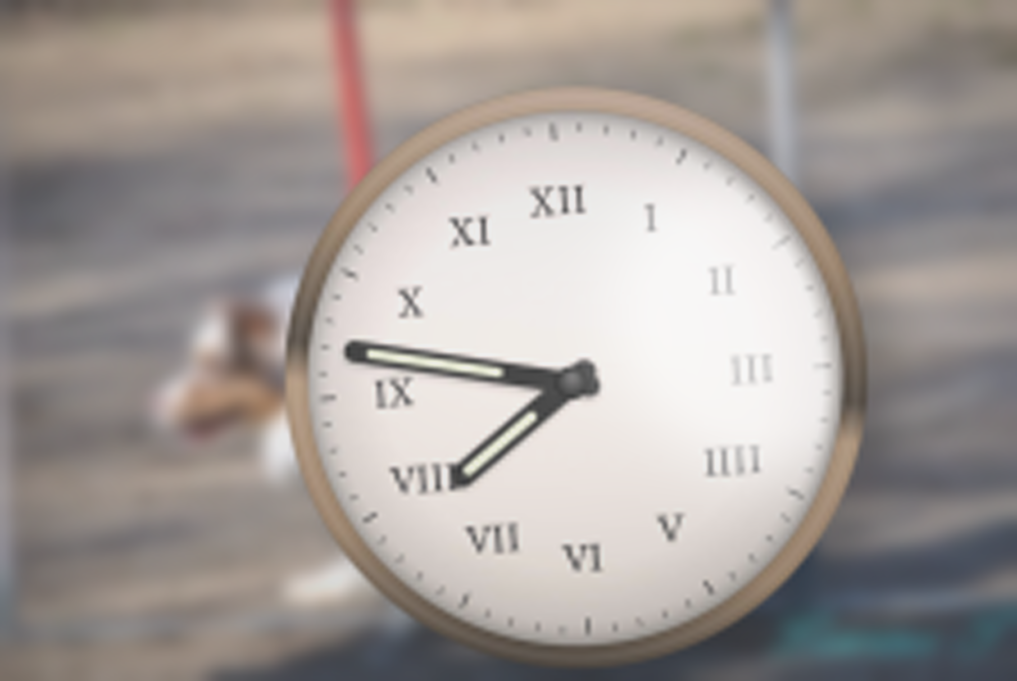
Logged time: 7:47
